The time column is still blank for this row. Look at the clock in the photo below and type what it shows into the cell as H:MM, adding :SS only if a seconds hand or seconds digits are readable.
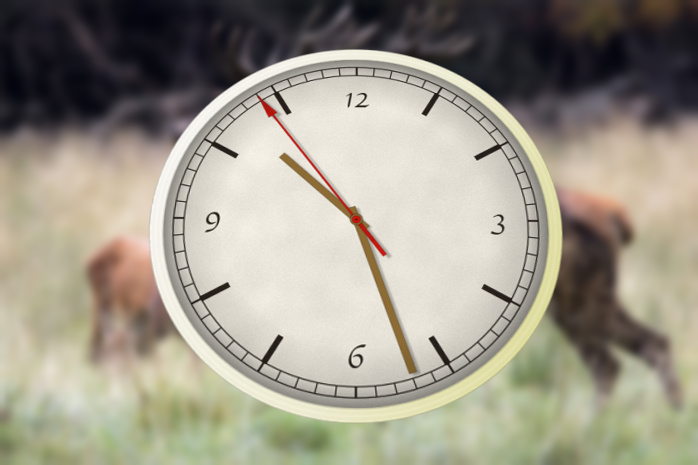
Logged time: 10:26:54
